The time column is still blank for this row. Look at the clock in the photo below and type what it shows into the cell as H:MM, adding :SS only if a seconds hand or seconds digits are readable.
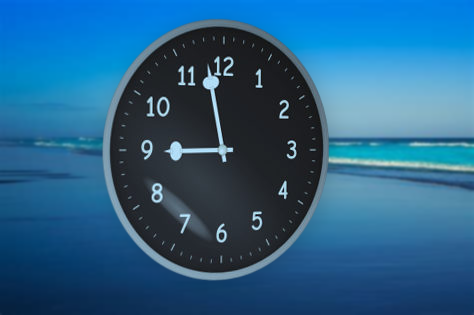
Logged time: 8:58
